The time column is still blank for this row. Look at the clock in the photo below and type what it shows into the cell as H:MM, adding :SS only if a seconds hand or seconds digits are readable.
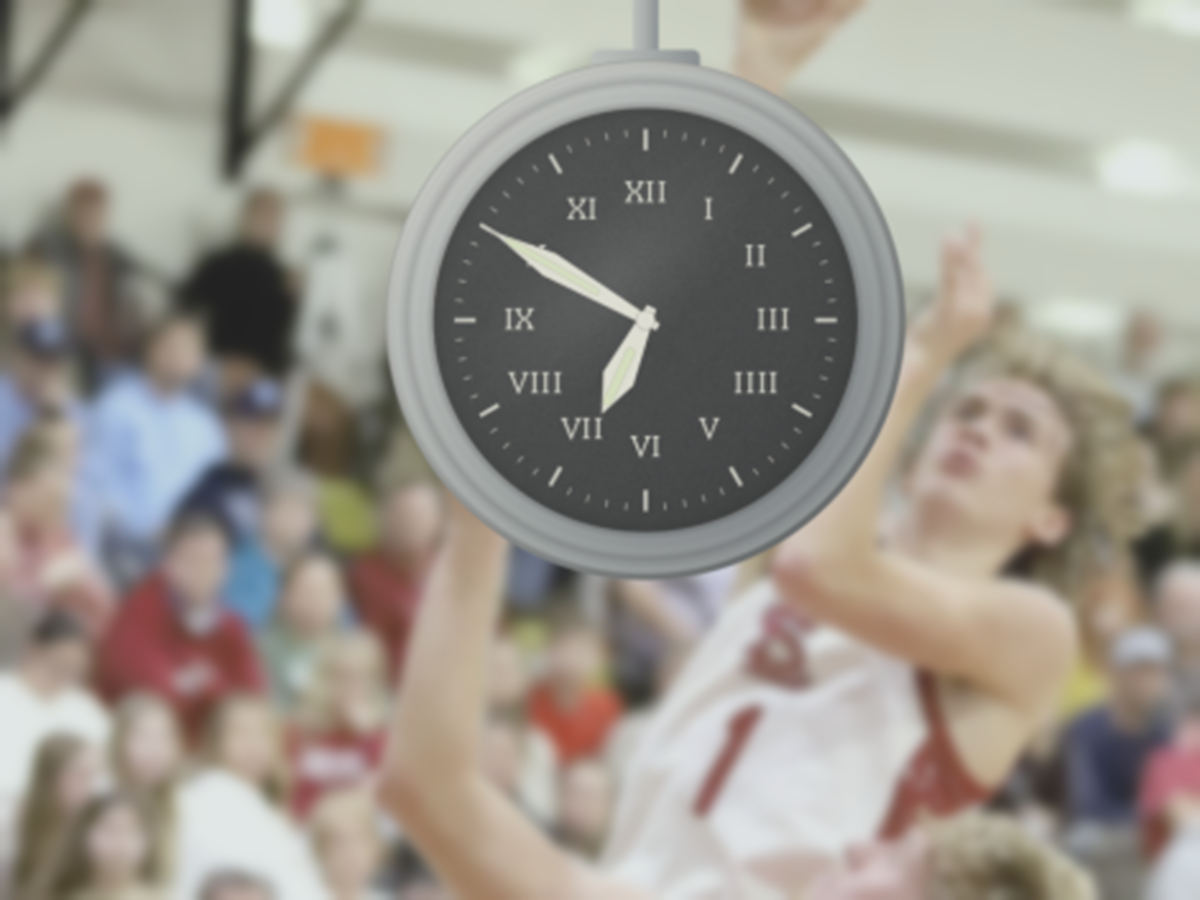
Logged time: 6:50
